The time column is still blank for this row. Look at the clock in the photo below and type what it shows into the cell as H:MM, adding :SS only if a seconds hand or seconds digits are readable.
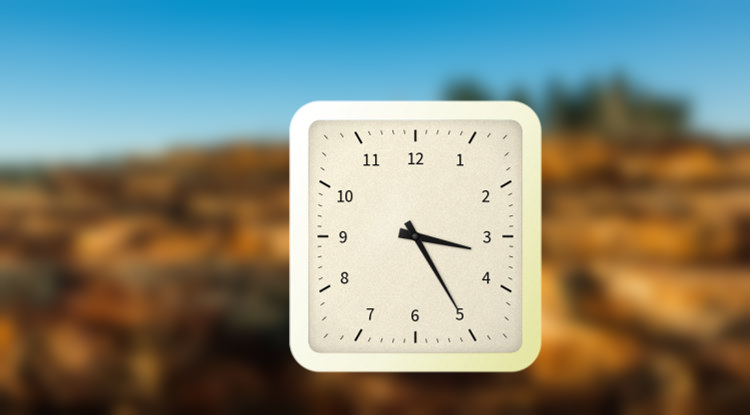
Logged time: 3:25
